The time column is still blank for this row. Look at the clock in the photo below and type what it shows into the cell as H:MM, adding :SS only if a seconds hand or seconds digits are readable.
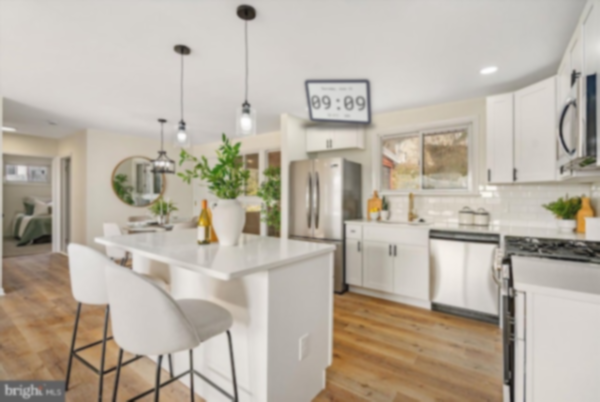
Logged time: 9:09
